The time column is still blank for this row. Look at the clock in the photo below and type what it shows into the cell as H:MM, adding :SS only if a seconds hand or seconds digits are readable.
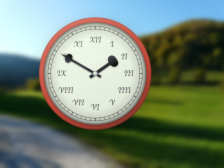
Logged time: 1:50
